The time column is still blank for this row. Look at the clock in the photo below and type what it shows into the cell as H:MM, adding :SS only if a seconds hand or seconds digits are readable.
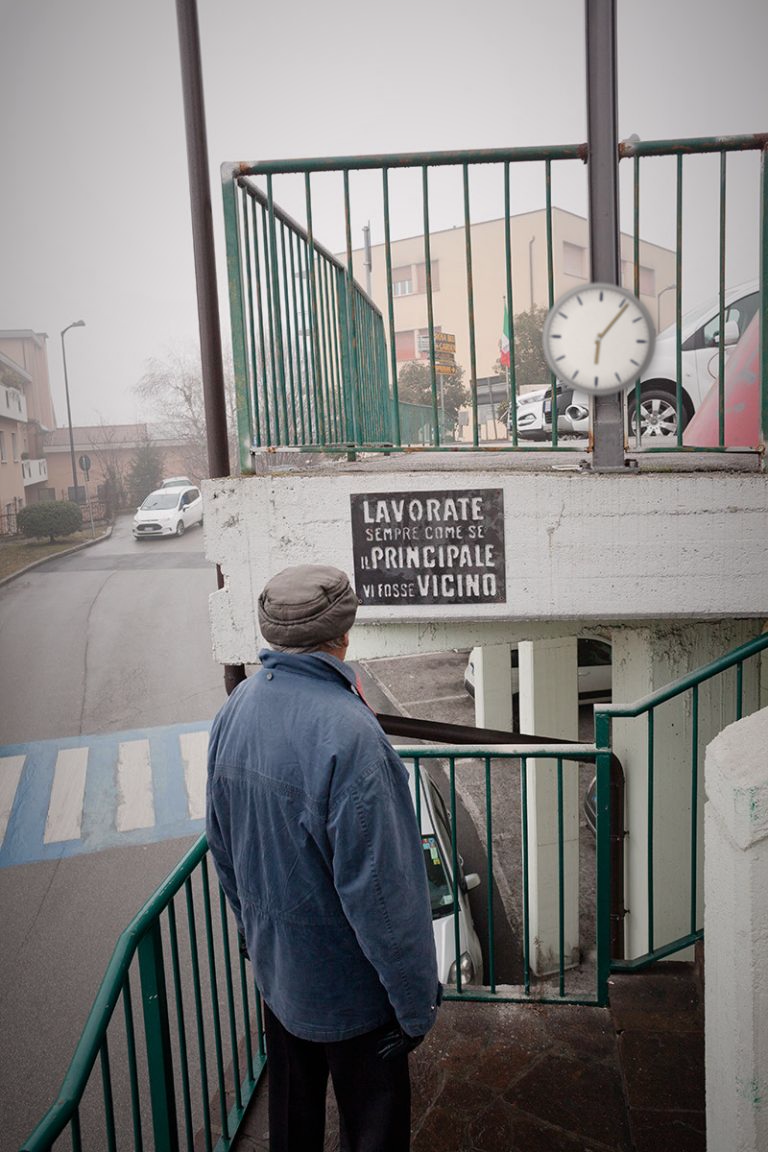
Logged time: 6:06
